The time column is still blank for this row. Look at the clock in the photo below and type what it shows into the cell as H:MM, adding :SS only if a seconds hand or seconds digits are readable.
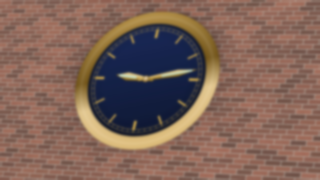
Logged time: 9:13
